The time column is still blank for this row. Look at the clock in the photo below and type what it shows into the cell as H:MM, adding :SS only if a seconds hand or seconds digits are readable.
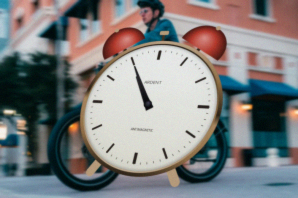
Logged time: 10:55
